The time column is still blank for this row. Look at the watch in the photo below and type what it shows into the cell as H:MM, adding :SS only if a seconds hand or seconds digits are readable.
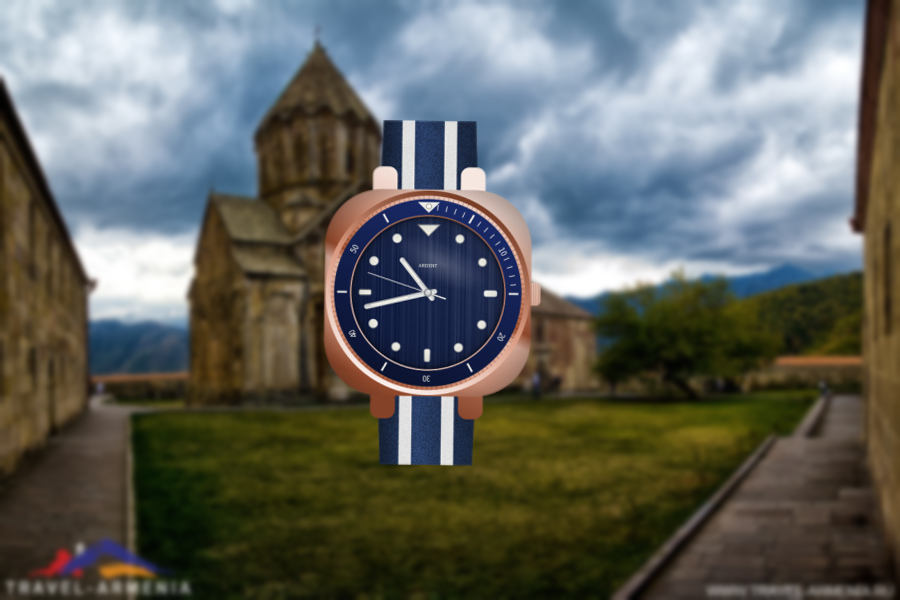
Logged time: 10:42:48
